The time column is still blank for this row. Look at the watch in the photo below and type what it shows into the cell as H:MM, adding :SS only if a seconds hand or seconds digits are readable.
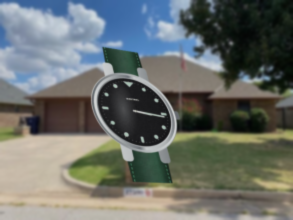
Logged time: 3:16
